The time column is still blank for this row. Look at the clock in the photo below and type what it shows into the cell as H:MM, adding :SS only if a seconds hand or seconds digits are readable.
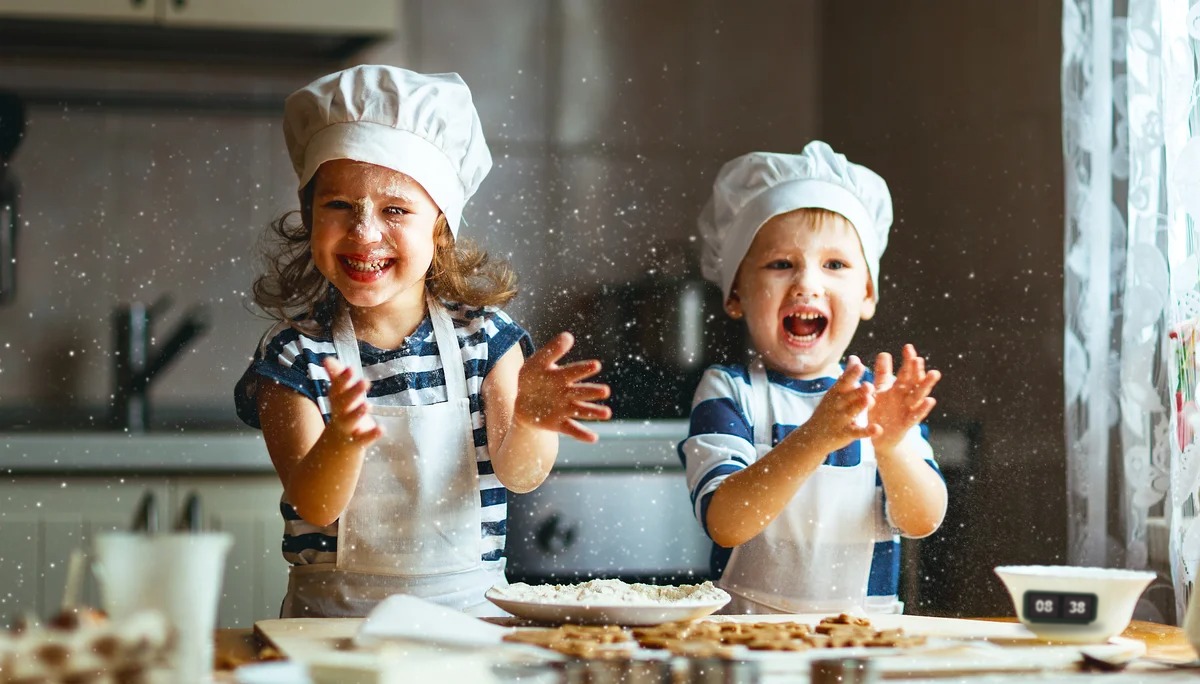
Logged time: 8:38
